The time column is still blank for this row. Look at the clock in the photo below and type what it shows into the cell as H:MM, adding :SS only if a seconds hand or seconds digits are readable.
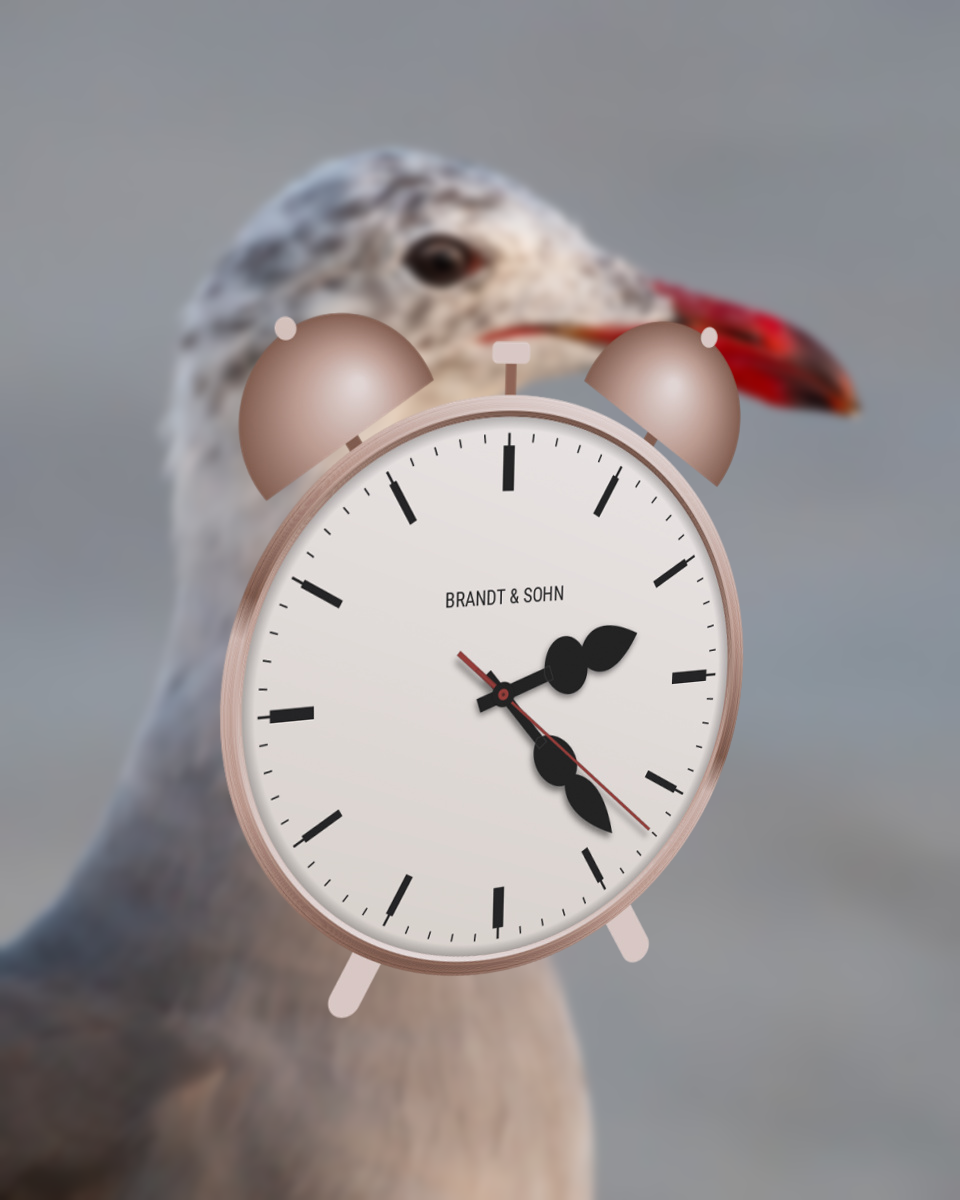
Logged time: 2:23:22
